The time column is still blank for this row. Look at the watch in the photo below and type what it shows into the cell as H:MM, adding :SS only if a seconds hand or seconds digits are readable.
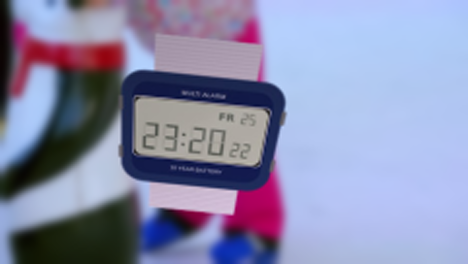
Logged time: 23:20:22
